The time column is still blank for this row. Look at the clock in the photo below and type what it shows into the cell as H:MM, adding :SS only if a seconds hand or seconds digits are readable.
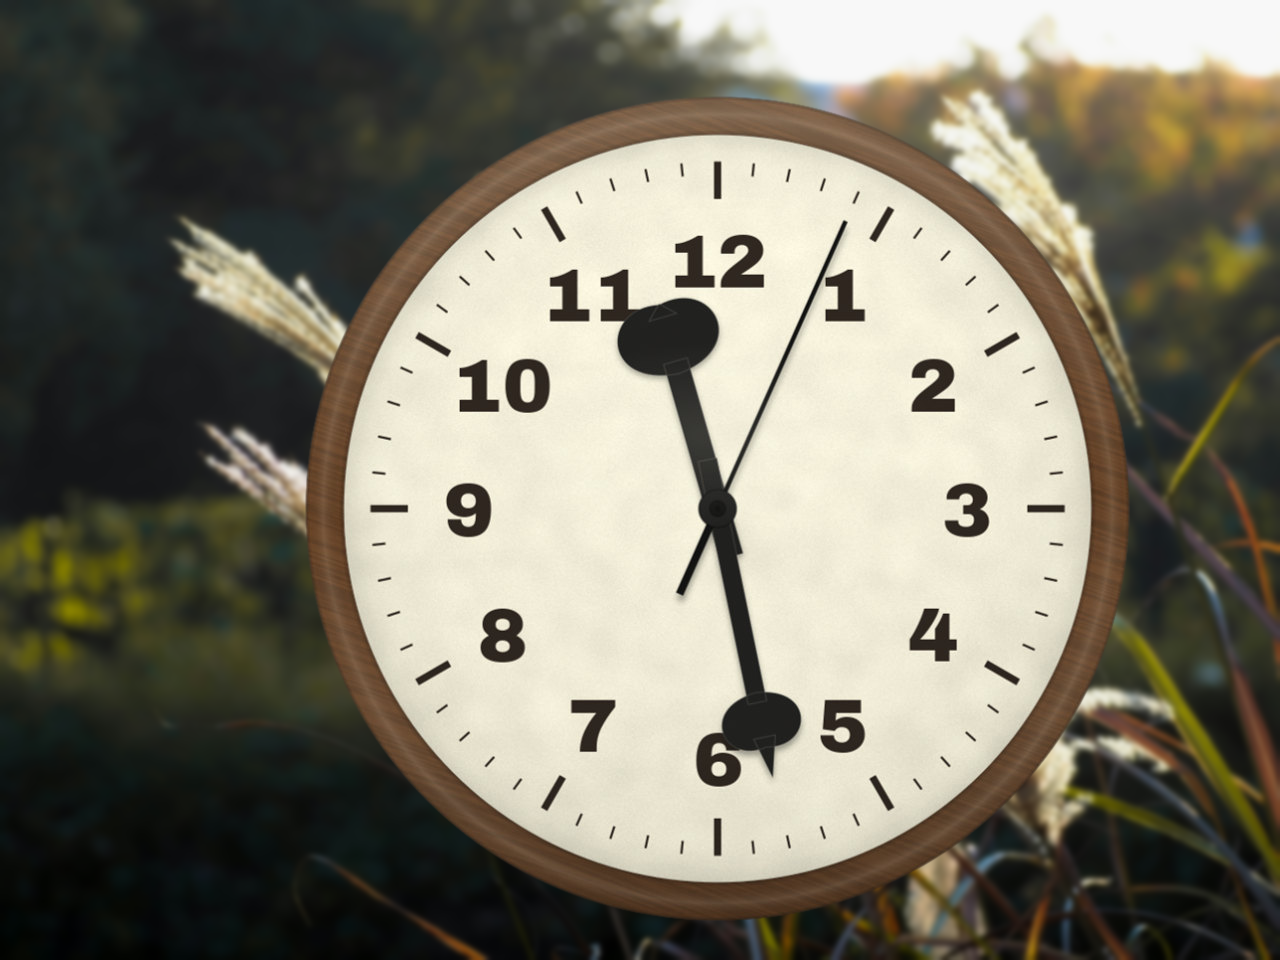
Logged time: 11:28:04
